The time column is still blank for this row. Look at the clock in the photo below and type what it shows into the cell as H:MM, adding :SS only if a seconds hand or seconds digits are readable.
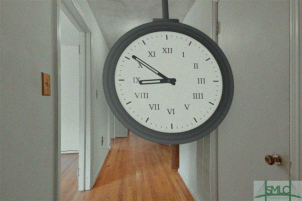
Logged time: 8:51
